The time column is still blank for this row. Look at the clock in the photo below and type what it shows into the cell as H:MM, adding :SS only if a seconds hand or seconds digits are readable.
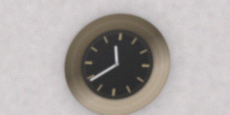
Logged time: 11:39
